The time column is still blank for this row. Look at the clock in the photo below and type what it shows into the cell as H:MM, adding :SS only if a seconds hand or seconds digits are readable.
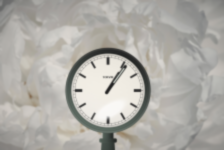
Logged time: 1:06
